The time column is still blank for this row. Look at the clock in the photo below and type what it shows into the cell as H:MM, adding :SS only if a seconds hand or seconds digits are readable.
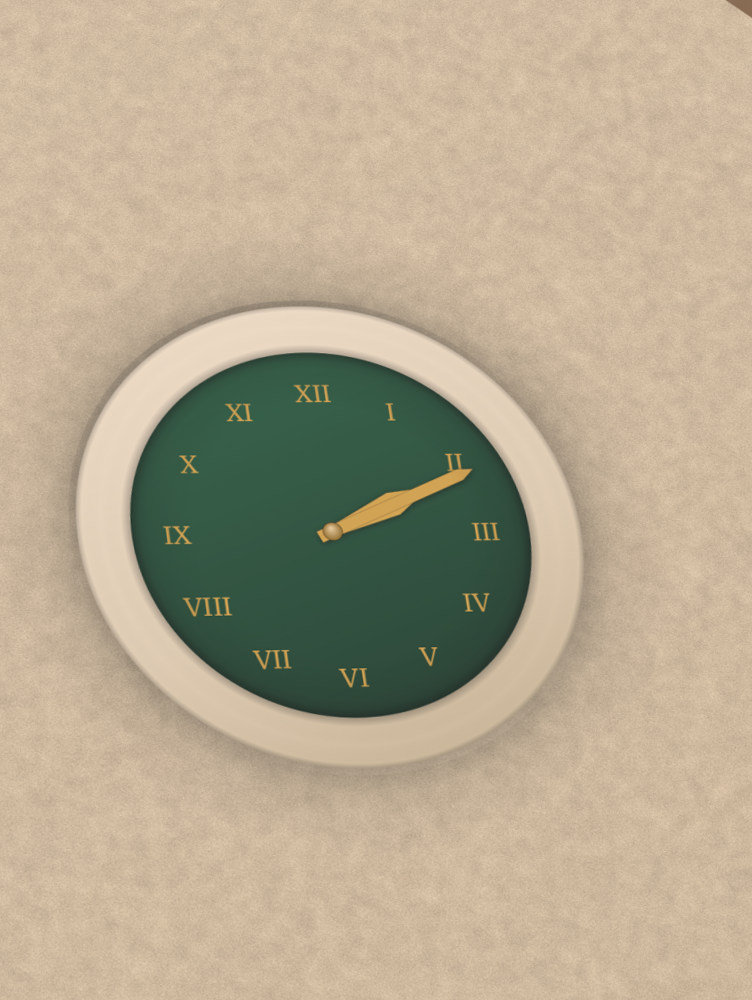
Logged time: 2:11
